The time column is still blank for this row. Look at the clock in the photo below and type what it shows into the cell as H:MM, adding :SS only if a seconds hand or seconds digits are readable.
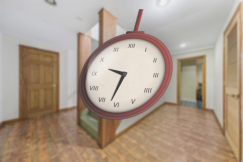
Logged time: 9:32
